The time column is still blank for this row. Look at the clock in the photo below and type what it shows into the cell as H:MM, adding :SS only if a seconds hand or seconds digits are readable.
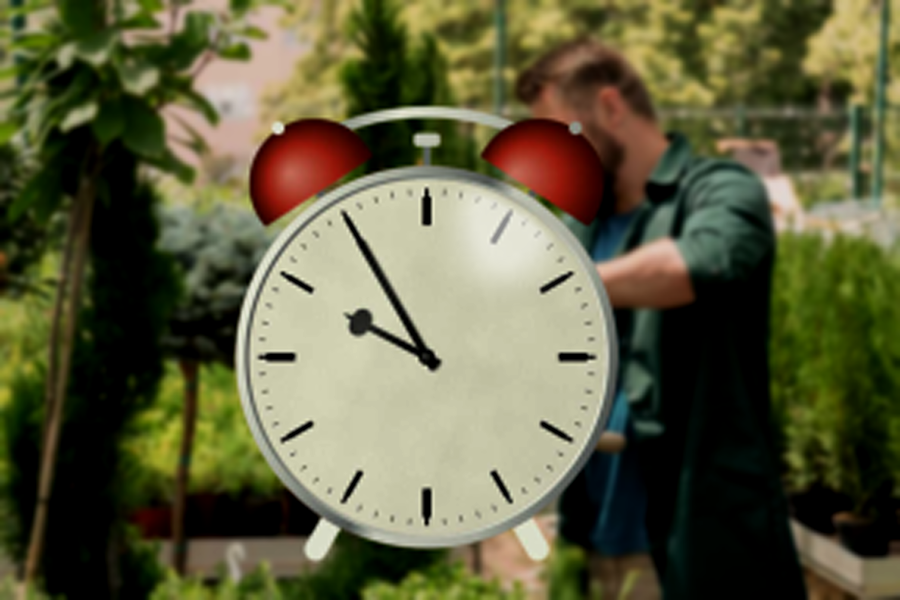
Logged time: 9:55
